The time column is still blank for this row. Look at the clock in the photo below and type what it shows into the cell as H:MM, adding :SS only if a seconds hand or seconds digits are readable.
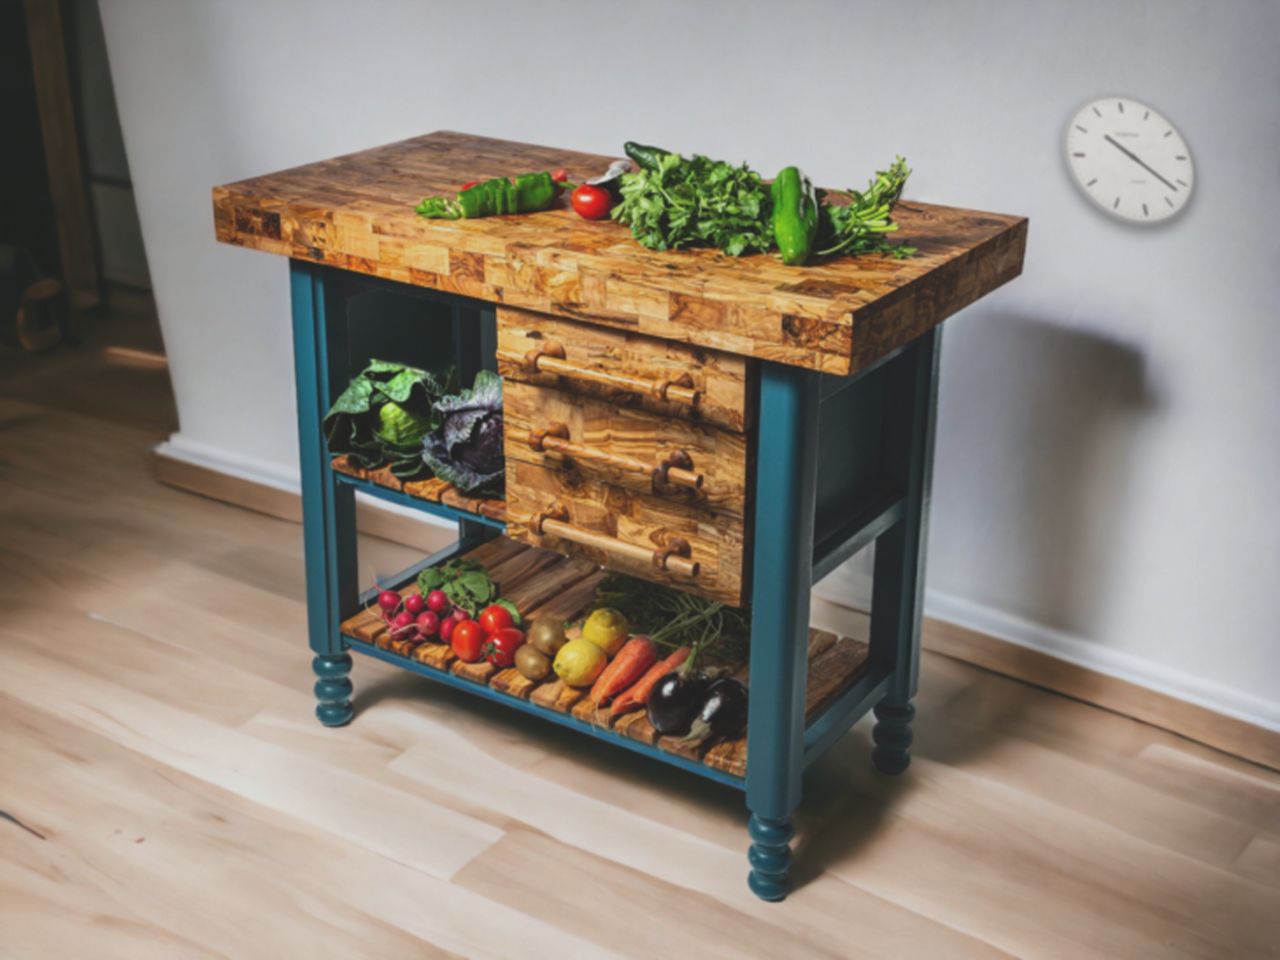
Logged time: 10:22
